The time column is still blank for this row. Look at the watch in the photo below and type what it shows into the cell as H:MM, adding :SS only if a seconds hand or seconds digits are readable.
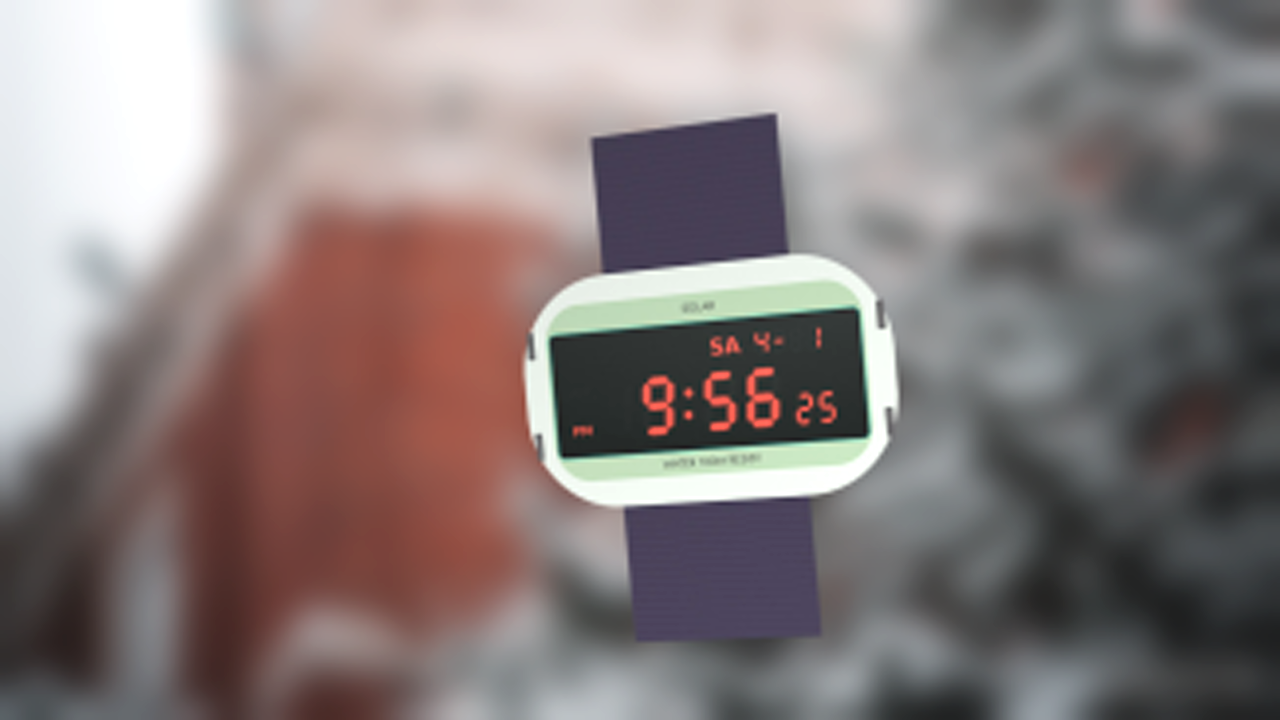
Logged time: 9:56:25
